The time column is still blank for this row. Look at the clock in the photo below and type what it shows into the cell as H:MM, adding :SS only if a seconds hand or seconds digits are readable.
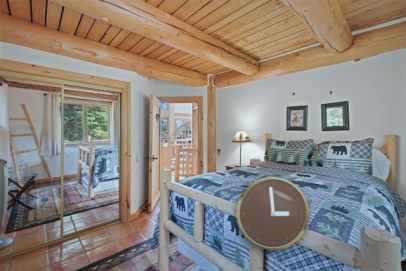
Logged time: 2:59
